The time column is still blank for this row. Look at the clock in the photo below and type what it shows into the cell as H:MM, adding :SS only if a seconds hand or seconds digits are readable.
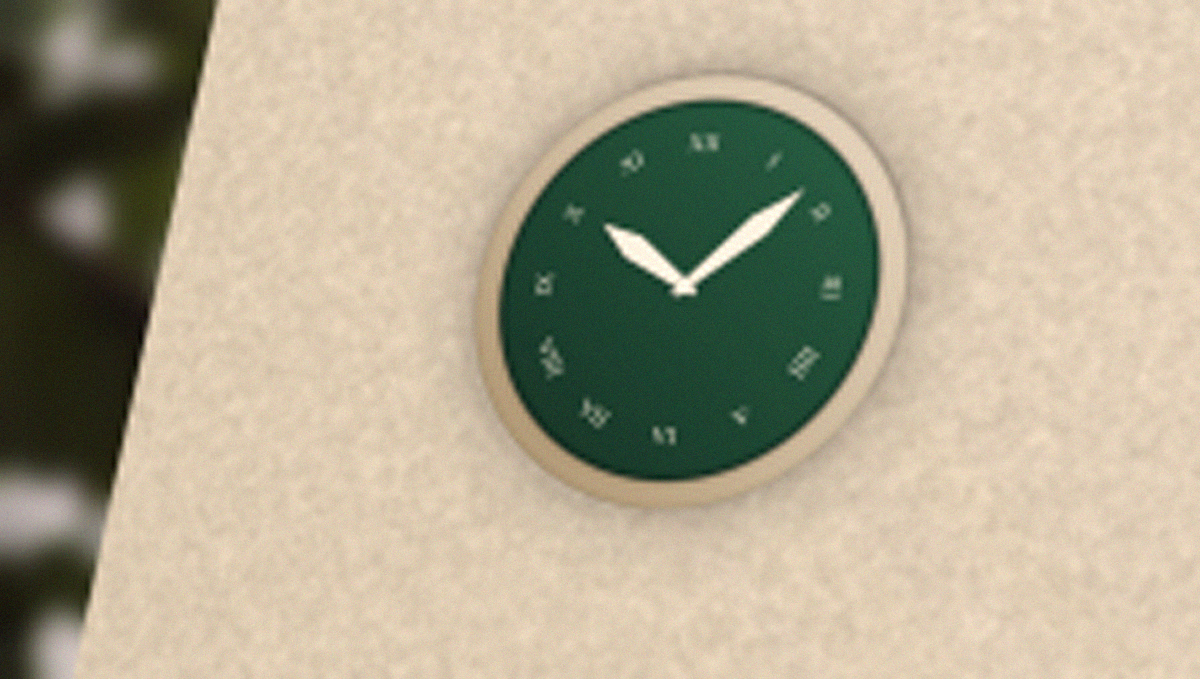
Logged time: 10:08
